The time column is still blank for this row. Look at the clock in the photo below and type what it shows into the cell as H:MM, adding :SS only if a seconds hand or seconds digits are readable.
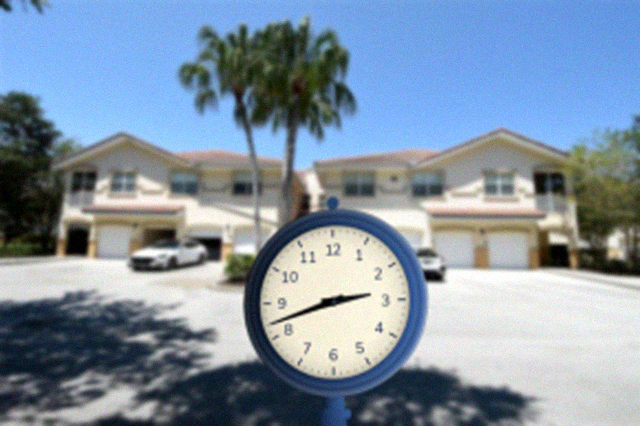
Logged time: 2:42
